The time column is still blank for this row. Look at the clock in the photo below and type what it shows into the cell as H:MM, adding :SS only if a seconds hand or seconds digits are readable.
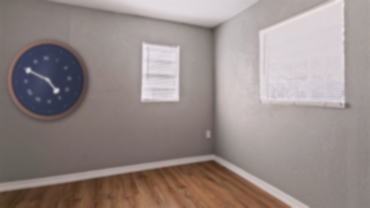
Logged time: 4:50
